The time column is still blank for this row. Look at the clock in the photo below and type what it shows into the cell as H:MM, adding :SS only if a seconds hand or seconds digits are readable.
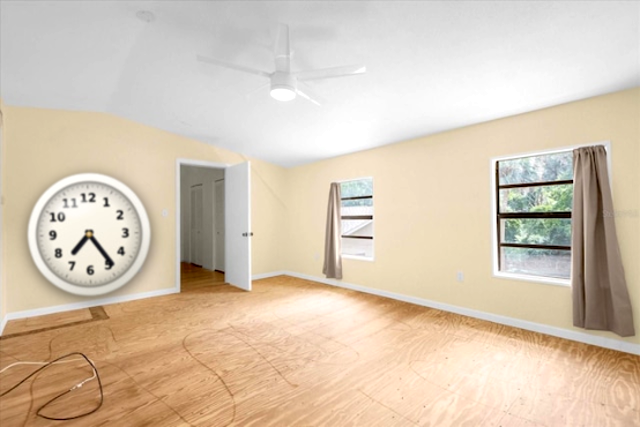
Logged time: 7:24
